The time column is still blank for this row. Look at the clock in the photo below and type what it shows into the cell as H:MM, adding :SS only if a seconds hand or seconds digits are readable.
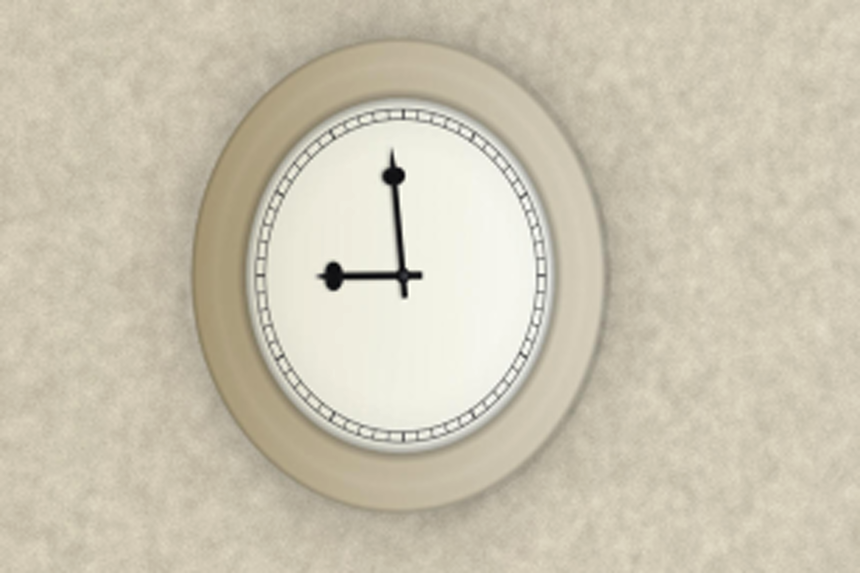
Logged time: 8:59
